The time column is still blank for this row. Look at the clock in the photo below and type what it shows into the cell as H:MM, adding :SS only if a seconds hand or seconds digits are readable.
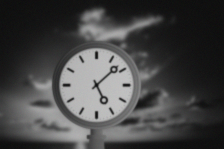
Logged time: 5:08
